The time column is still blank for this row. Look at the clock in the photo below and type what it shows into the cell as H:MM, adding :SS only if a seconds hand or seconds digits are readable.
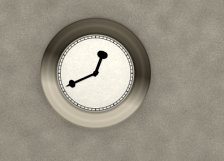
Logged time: 12:41
